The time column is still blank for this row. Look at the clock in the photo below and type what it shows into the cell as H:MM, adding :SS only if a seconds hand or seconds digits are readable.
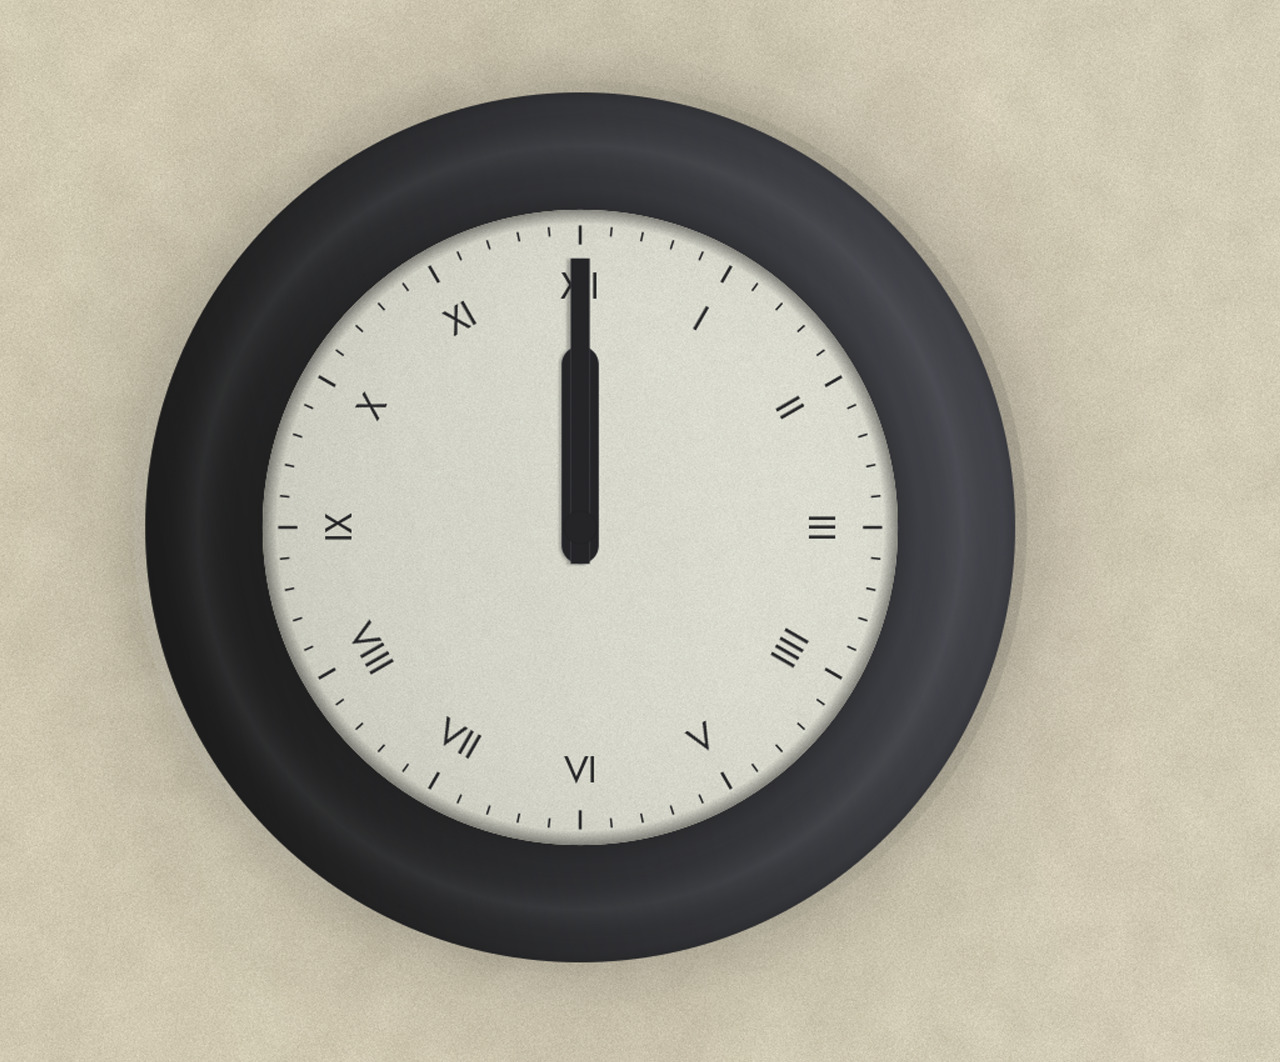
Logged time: 12:00
